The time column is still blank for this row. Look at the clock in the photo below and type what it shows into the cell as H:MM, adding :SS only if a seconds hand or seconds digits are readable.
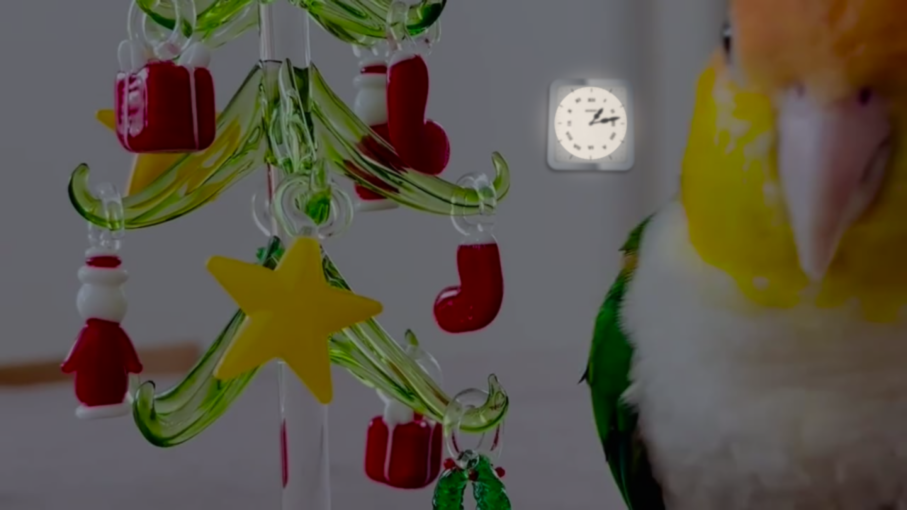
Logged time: 1:13
